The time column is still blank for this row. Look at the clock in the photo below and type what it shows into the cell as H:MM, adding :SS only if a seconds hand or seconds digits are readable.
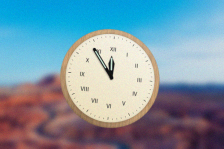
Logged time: 11:54
